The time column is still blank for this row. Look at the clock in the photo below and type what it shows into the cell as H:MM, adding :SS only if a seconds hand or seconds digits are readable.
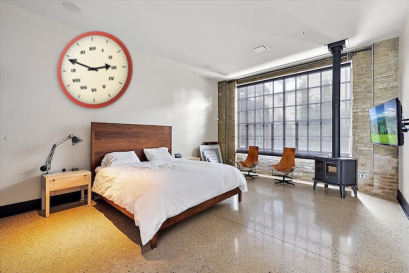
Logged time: 2:49
